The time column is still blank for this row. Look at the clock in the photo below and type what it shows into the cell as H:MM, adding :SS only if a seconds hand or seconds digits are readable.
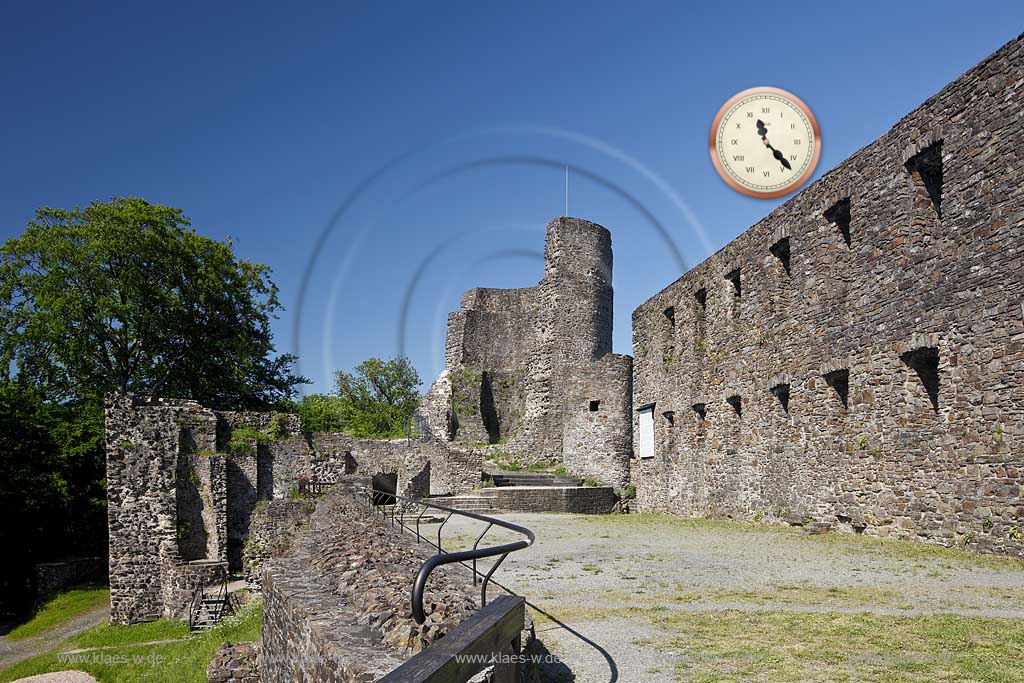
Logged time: 11:23
